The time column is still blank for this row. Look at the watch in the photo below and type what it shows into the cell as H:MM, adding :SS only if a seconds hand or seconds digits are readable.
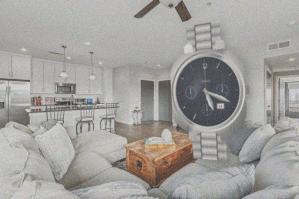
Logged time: 5:19
